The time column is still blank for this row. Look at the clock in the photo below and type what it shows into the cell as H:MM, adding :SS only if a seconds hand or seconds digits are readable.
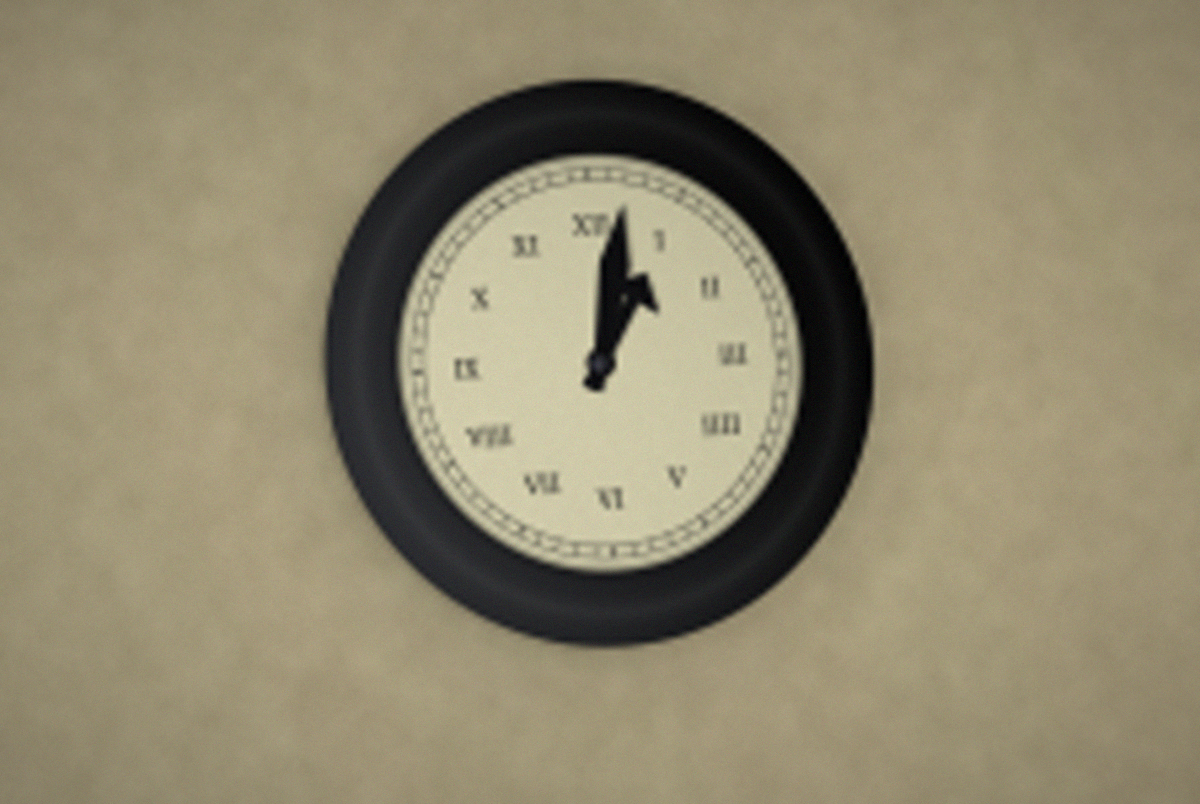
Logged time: 1:02
